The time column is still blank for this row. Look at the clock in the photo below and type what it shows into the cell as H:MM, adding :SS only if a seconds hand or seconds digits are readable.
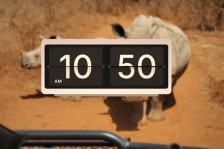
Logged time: 10:50
